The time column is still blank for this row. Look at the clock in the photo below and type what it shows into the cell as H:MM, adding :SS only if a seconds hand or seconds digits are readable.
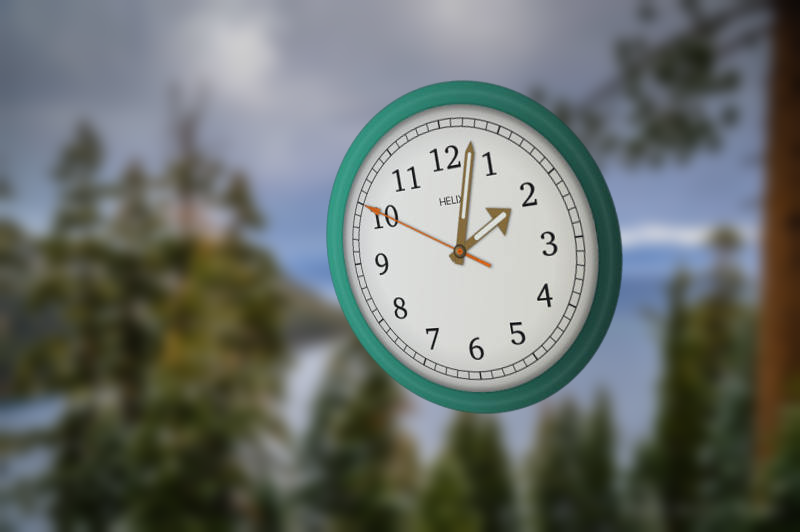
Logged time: 2:02:50
